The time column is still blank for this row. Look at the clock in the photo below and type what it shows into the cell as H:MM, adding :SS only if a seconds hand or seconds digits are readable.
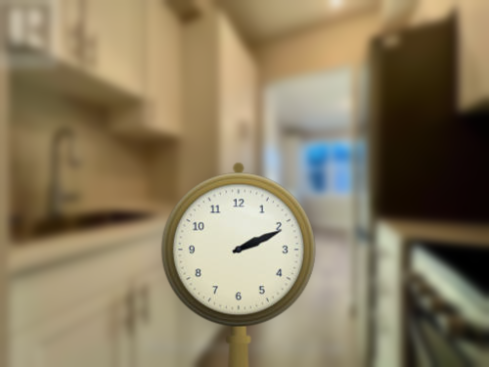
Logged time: 2:11
